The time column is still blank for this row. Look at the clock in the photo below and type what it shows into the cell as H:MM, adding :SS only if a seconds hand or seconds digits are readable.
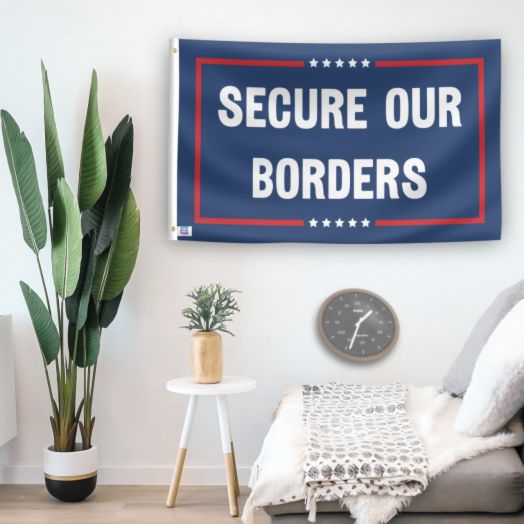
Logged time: 1:34
